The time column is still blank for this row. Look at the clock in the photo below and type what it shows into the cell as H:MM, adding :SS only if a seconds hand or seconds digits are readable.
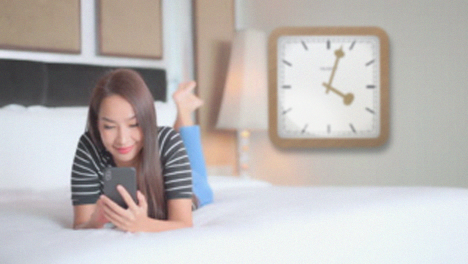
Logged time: 4:03
